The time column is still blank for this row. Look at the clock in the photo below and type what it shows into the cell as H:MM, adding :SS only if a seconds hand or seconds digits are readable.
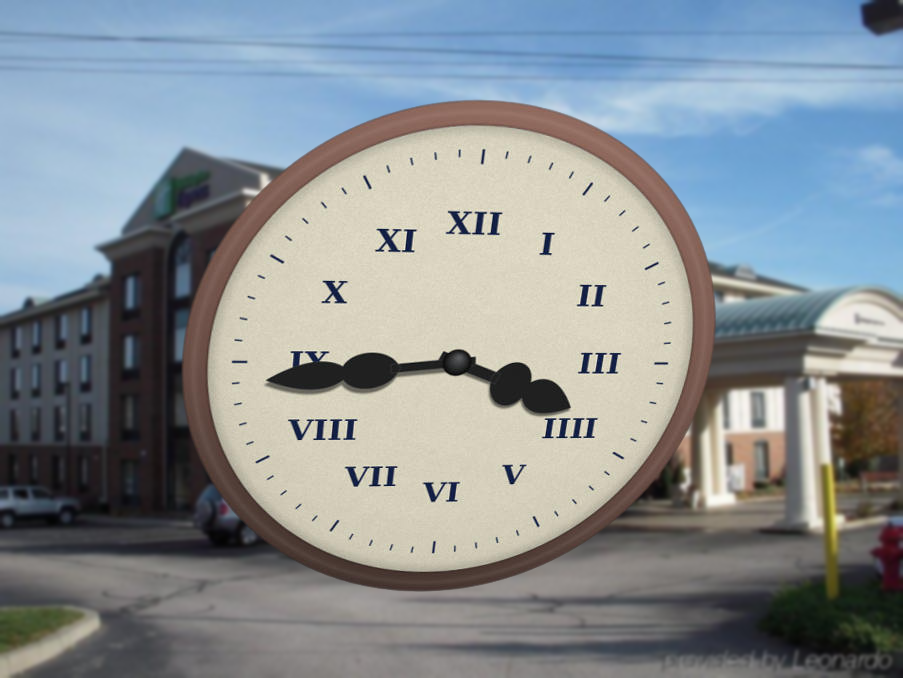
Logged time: 3:44
